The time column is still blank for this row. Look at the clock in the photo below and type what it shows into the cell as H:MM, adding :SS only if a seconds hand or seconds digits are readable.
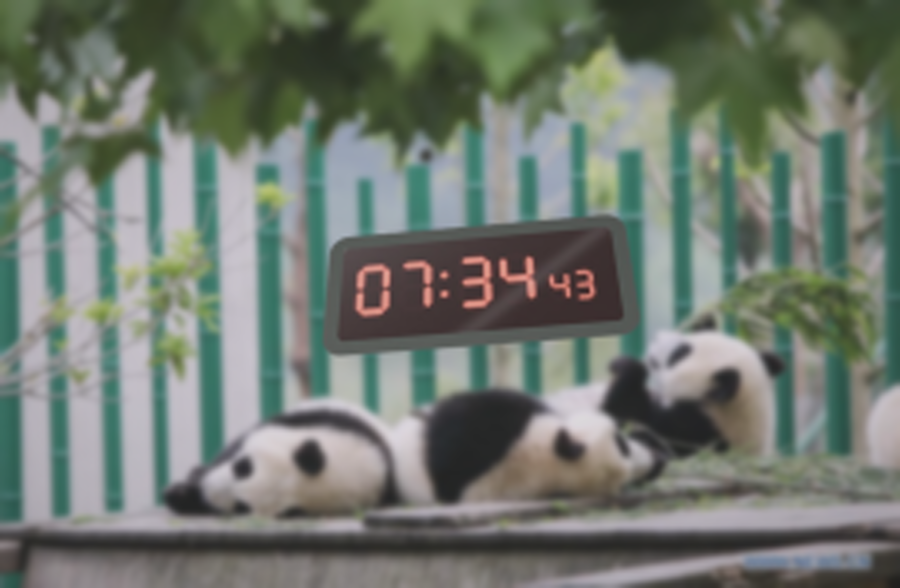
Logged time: 7:34:43
